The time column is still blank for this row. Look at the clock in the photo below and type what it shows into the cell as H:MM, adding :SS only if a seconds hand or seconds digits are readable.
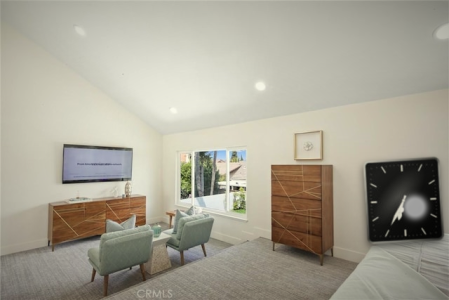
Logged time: 6:35
